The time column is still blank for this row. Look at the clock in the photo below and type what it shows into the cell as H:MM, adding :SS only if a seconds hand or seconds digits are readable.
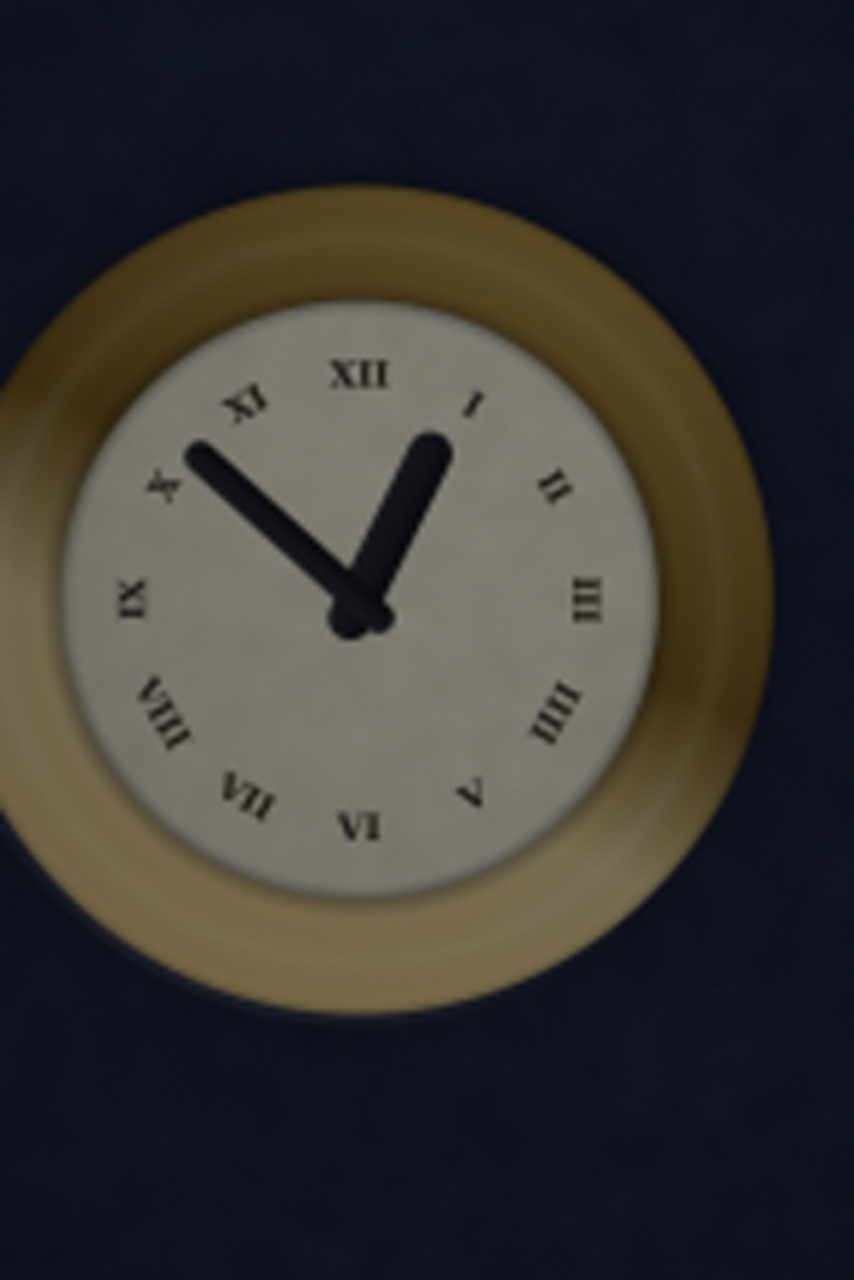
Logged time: 12:52
